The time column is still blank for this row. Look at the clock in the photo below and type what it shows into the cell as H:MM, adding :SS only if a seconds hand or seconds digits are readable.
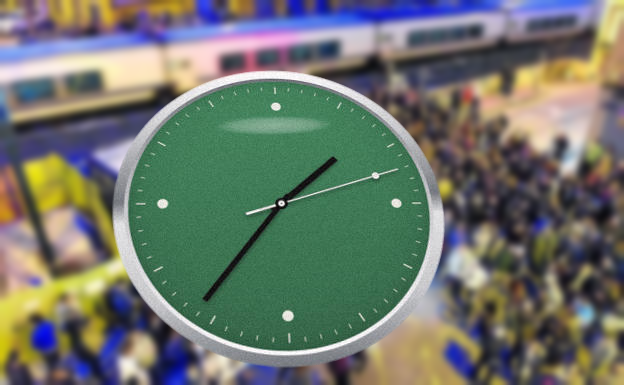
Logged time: 1:36:12
